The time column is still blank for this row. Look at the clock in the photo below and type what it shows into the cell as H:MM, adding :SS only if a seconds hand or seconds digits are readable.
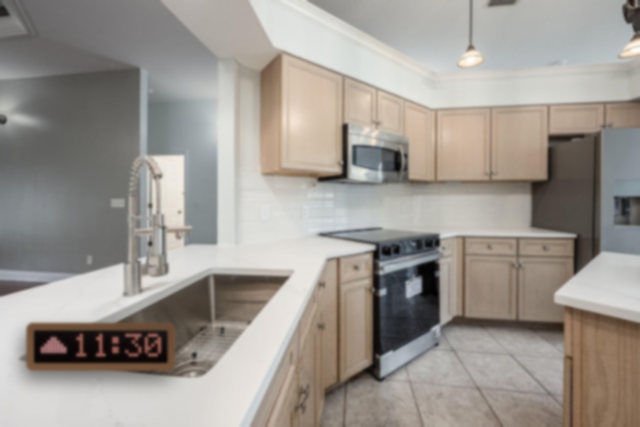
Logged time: 11:30
